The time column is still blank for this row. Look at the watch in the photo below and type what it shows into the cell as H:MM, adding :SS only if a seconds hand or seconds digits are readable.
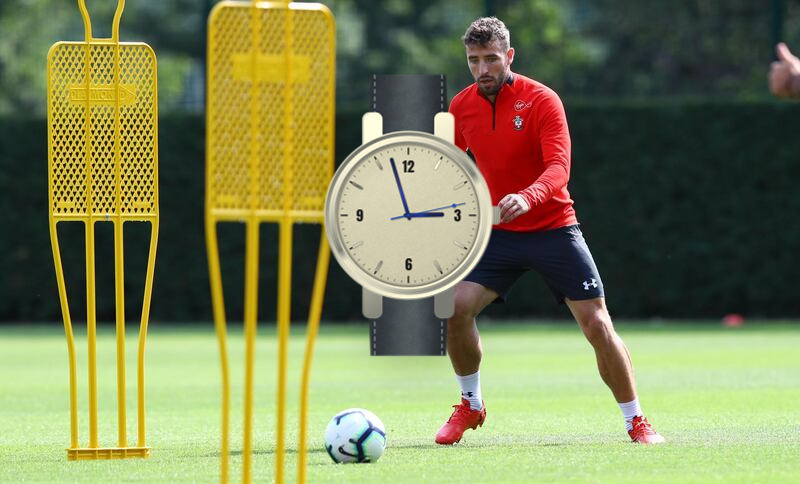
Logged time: 2:57:13
